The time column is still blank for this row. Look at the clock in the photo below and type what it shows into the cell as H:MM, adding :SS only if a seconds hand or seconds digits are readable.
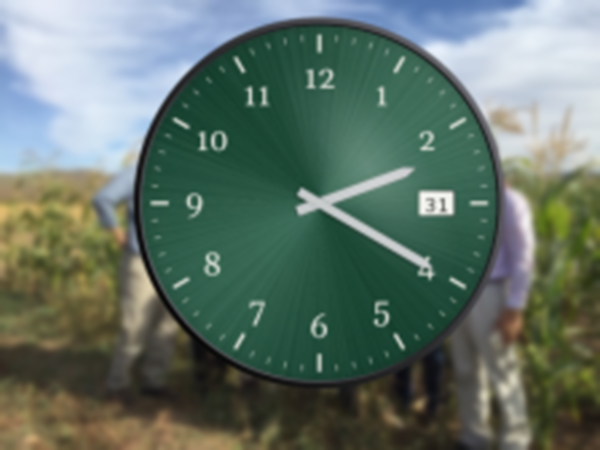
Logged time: 2:20
